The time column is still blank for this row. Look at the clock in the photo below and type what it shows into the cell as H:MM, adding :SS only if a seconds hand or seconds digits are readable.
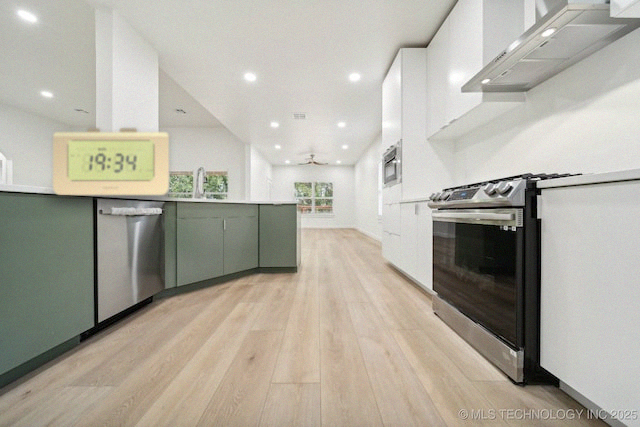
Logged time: 19:34
